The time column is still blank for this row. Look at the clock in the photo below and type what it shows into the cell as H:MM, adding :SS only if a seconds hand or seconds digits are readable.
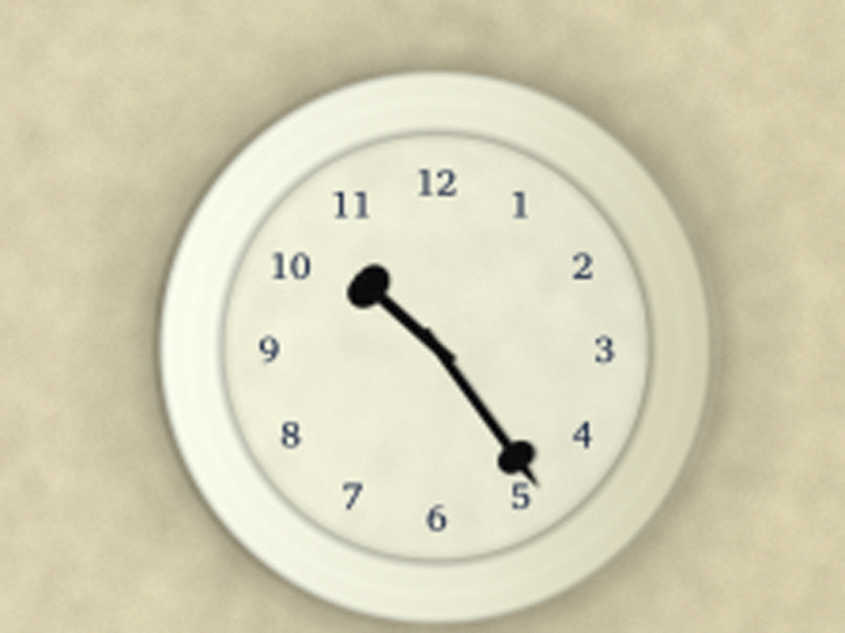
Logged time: 10:24
